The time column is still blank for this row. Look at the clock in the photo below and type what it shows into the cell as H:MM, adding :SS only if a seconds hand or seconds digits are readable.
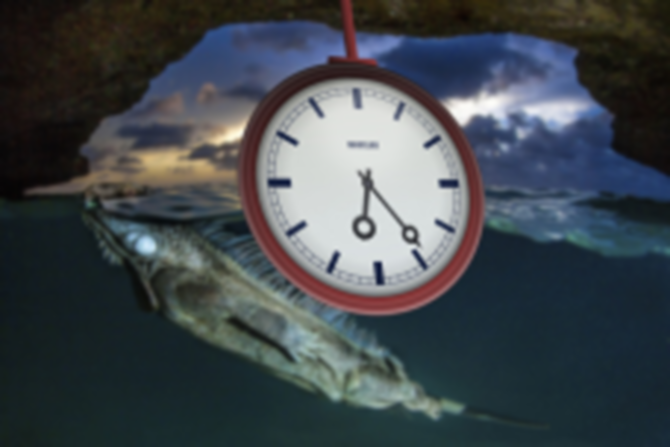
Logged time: 6:24
